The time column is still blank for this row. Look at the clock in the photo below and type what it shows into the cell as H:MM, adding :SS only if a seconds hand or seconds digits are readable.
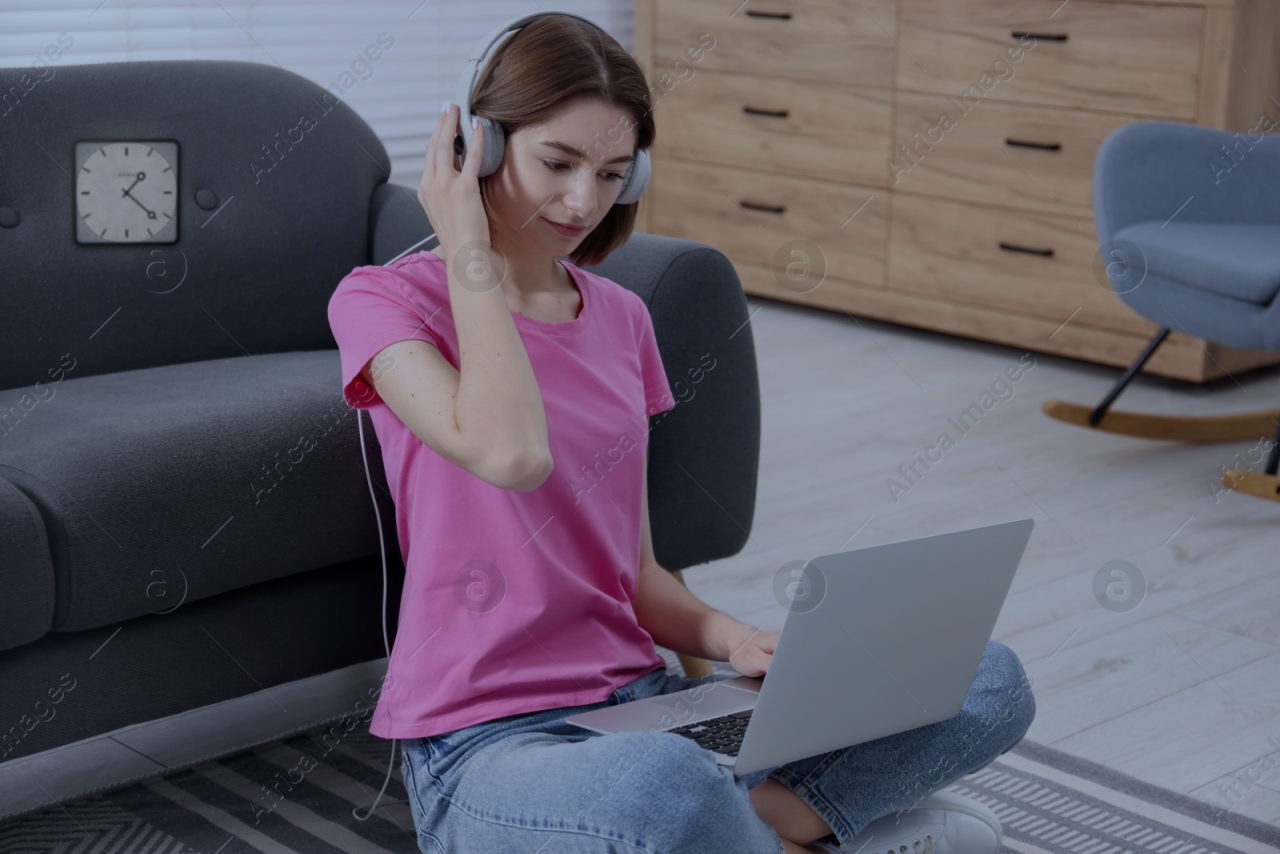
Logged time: 1:22
